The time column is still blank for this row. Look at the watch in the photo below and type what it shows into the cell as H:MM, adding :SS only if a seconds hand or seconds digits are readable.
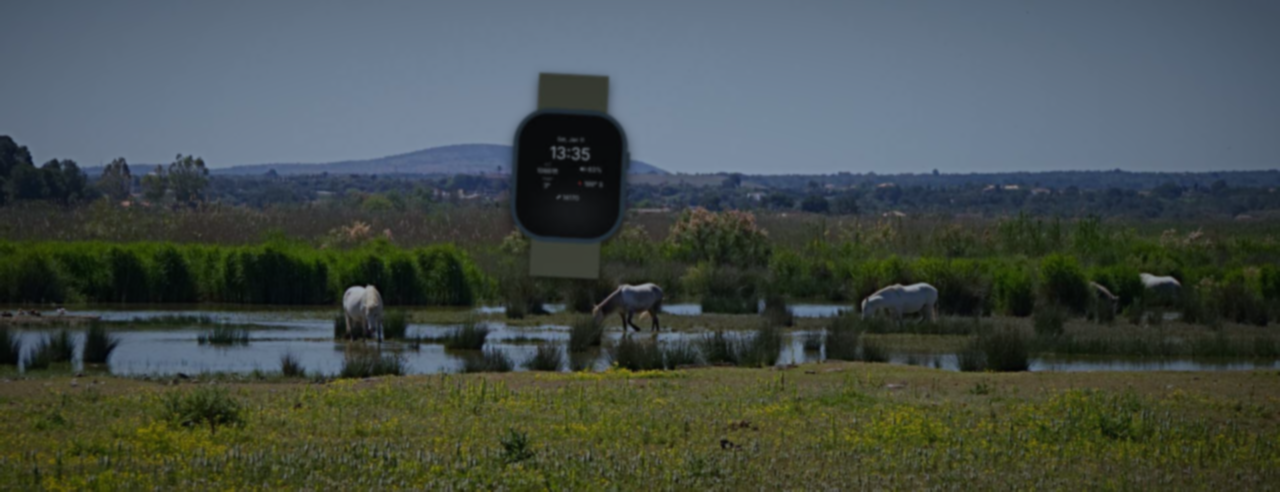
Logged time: 13:35
